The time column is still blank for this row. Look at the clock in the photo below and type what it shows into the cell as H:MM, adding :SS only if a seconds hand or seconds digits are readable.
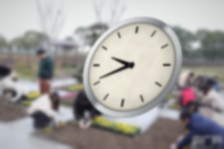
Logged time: 9:41
